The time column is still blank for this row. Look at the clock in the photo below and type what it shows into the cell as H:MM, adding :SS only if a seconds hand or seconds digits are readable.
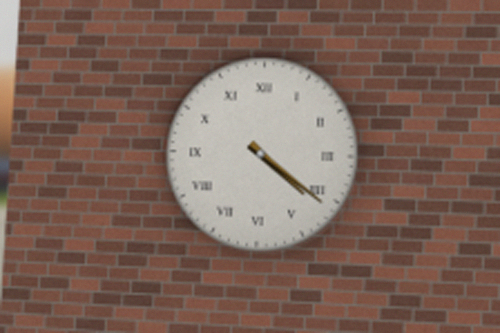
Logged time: 4:21
